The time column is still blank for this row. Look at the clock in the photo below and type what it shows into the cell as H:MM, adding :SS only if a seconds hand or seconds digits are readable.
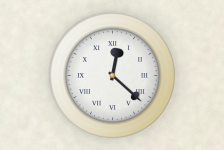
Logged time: 12:22
